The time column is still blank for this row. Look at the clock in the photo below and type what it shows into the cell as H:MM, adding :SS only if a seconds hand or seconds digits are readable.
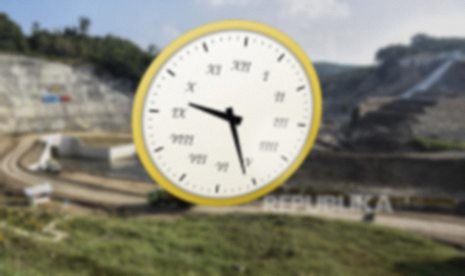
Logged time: 9:26
